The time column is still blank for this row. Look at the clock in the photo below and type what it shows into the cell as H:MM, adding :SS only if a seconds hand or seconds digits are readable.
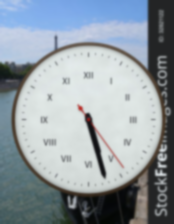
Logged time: 5:27:24
